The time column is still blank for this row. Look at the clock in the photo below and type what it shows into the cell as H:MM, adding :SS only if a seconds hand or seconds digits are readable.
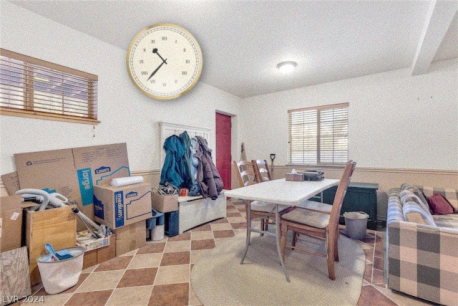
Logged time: 10:37
